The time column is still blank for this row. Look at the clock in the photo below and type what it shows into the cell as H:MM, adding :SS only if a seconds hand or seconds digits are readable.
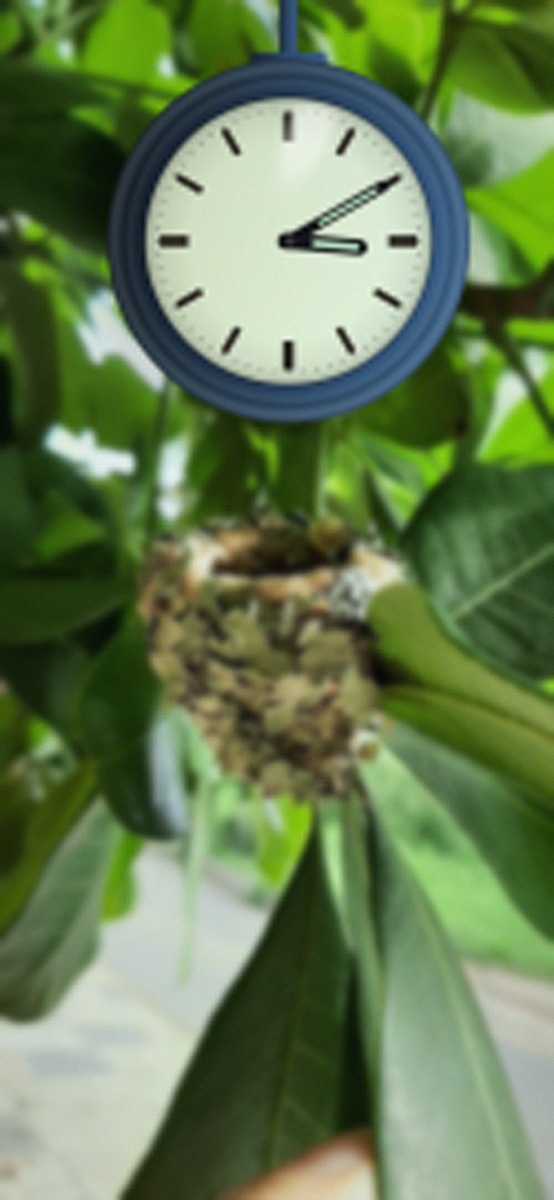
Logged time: 3:10
